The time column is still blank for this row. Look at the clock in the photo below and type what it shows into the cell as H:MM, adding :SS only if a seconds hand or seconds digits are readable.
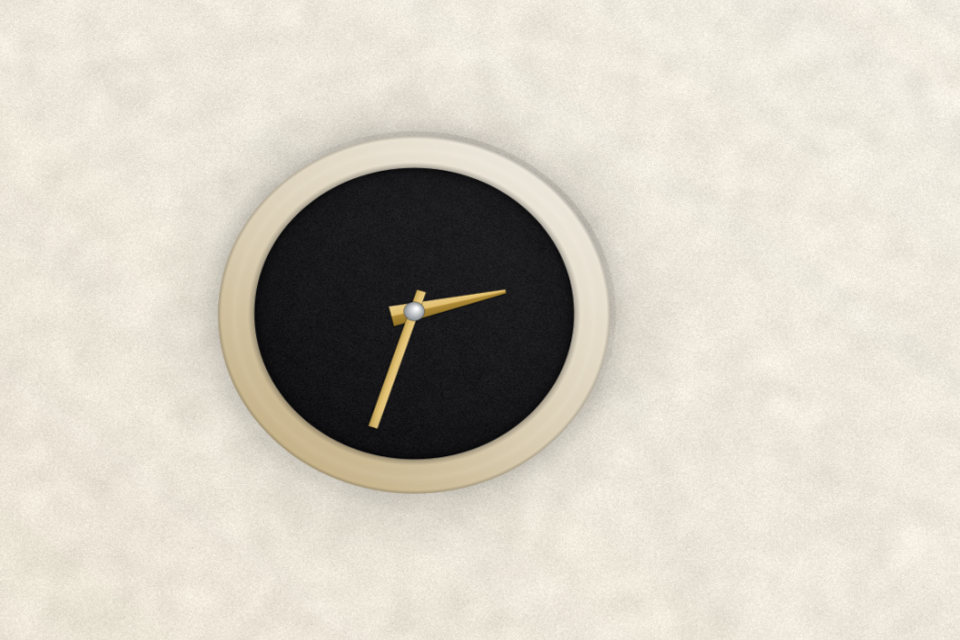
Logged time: 2:33
